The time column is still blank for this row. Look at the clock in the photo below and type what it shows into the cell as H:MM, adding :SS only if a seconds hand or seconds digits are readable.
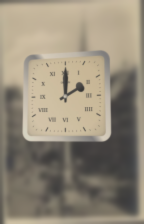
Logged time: 2:00
